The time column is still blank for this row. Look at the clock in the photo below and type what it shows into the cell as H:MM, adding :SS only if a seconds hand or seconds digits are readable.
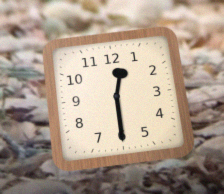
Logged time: 12:30
